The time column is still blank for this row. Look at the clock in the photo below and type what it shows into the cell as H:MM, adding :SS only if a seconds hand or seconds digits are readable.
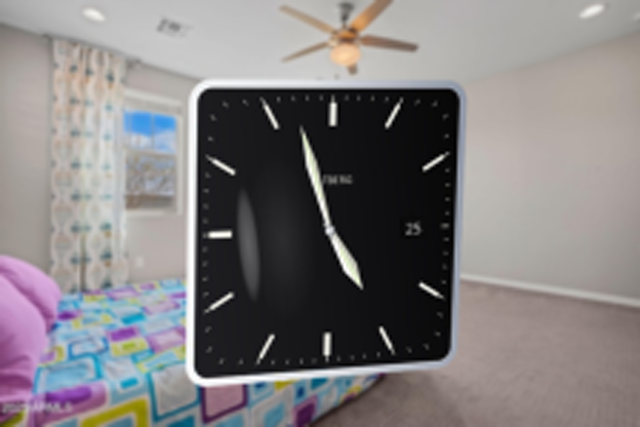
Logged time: 4:57
